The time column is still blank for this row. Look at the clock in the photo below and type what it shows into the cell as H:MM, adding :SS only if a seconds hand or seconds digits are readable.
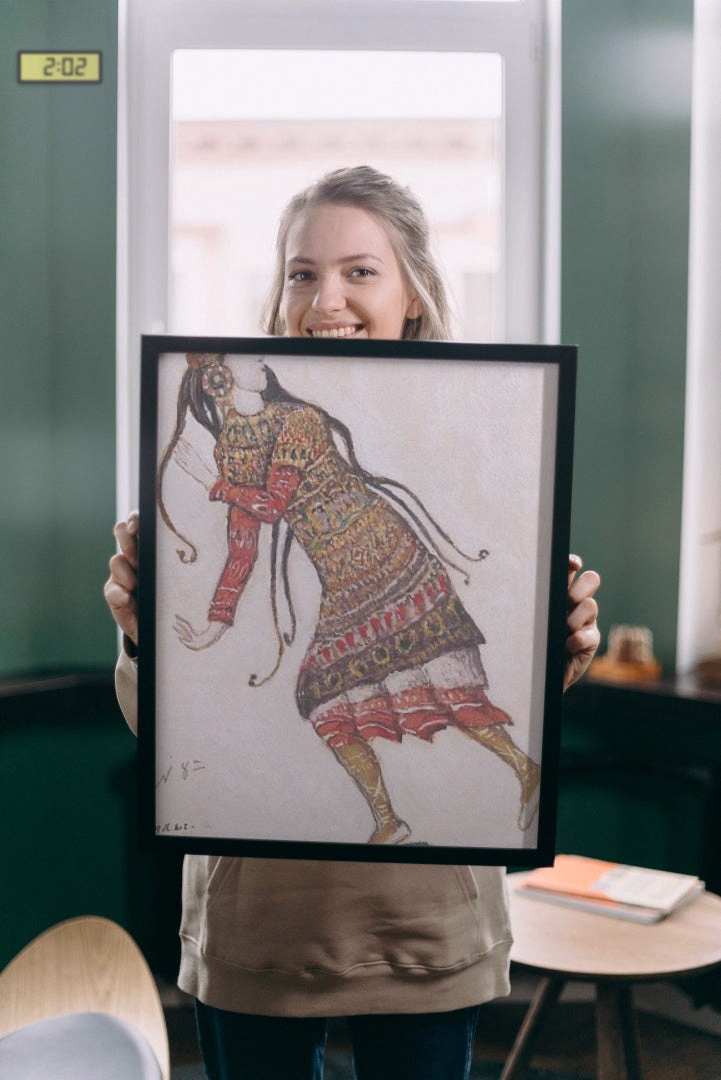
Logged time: 2:02
